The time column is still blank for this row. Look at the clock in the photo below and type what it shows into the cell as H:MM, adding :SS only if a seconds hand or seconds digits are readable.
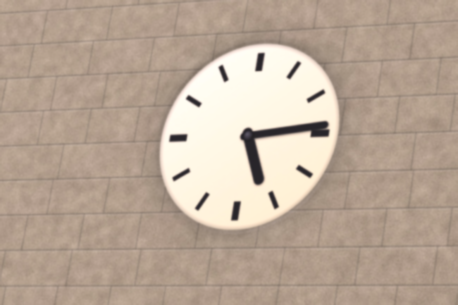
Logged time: 5:14
